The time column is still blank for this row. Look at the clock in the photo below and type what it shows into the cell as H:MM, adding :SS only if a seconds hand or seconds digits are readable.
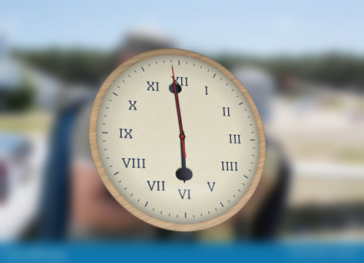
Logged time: 5:58:59
